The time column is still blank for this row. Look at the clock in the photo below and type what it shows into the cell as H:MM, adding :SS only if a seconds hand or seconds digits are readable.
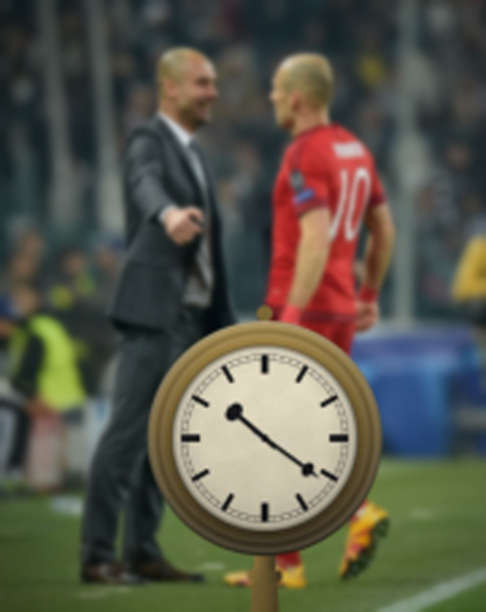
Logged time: 10:21
